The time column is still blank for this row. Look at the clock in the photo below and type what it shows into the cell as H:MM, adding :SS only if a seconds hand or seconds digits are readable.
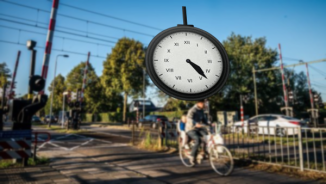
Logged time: 4:23
